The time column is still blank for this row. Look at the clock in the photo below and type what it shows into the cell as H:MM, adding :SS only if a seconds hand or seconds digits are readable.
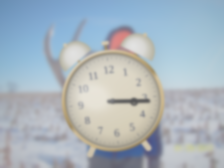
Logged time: 3:16
